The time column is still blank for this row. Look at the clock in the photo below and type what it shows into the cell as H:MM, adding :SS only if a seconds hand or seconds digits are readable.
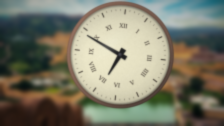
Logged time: 6:49
